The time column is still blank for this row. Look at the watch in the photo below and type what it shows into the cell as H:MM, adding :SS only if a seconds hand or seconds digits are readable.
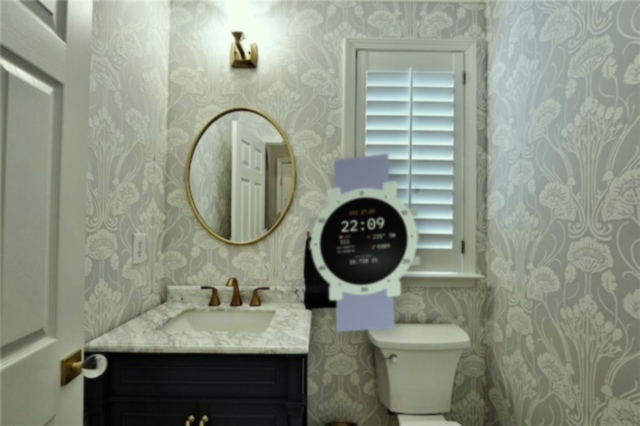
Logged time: 22:09
